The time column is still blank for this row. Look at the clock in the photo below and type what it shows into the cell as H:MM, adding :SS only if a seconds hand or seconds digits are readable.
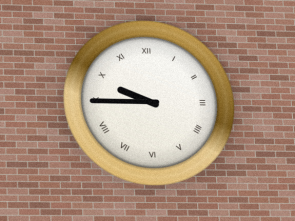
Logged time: 9:45
